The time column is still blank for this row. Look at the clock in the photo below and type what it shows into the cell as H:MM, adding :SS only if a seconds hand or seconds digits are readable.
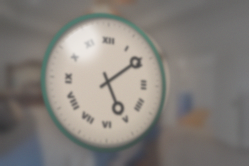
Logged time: 5:09
